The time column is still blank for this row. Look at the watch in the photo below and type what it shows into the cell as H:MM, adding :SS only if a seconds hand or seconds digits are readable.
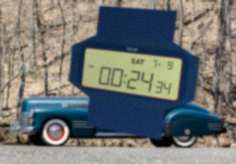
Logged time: 0:24:34
